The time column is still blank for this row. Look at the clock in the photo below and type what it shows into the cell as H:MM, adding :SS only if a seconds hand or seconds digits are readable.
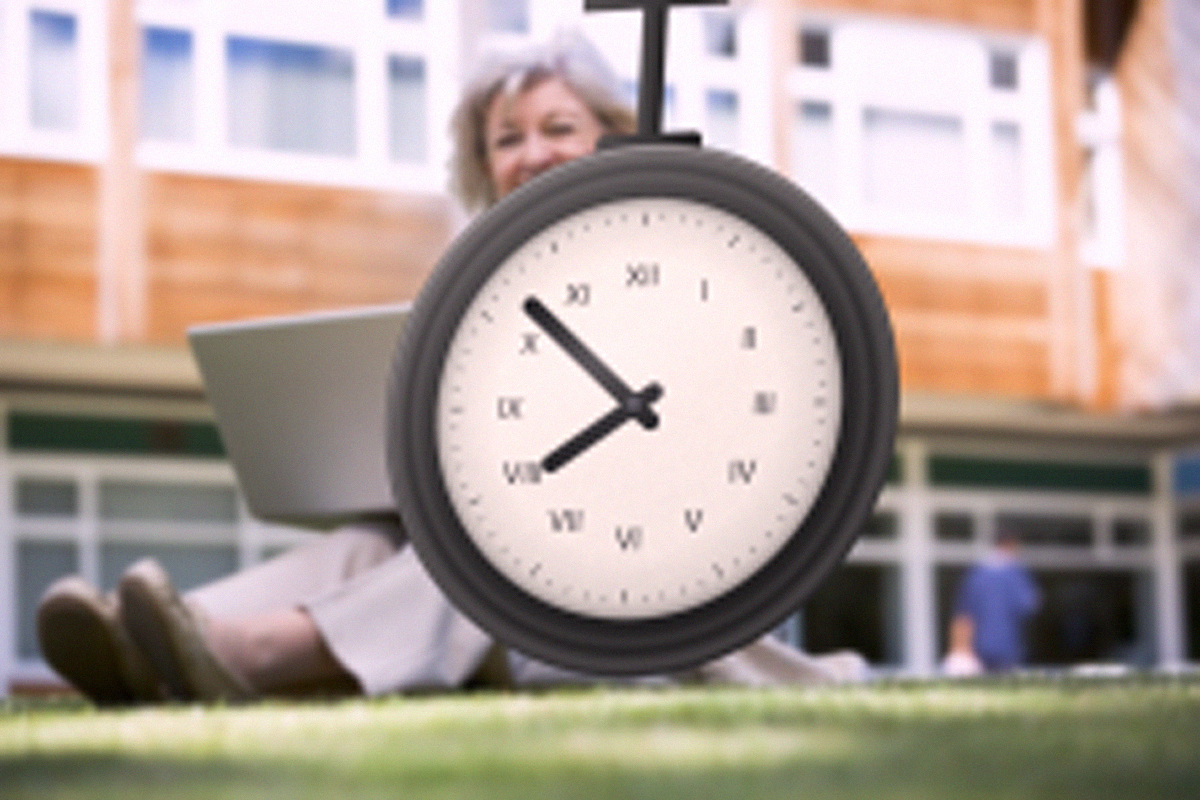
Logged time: 7:52
